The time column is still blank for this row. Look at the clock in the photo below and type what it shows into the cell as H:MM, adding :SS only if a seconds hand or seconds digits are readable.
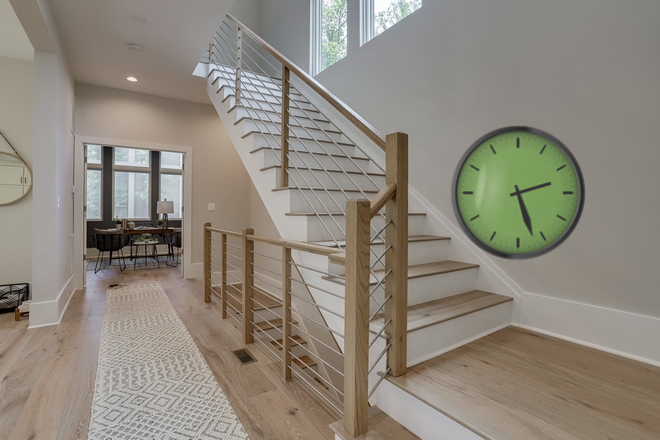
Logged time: 2:27
